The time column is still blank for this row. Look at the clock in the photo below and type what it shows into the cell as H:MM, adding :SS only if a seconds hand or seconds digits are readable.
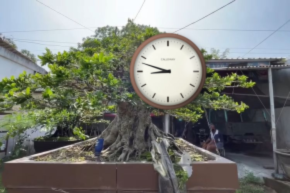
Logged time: 8:48
